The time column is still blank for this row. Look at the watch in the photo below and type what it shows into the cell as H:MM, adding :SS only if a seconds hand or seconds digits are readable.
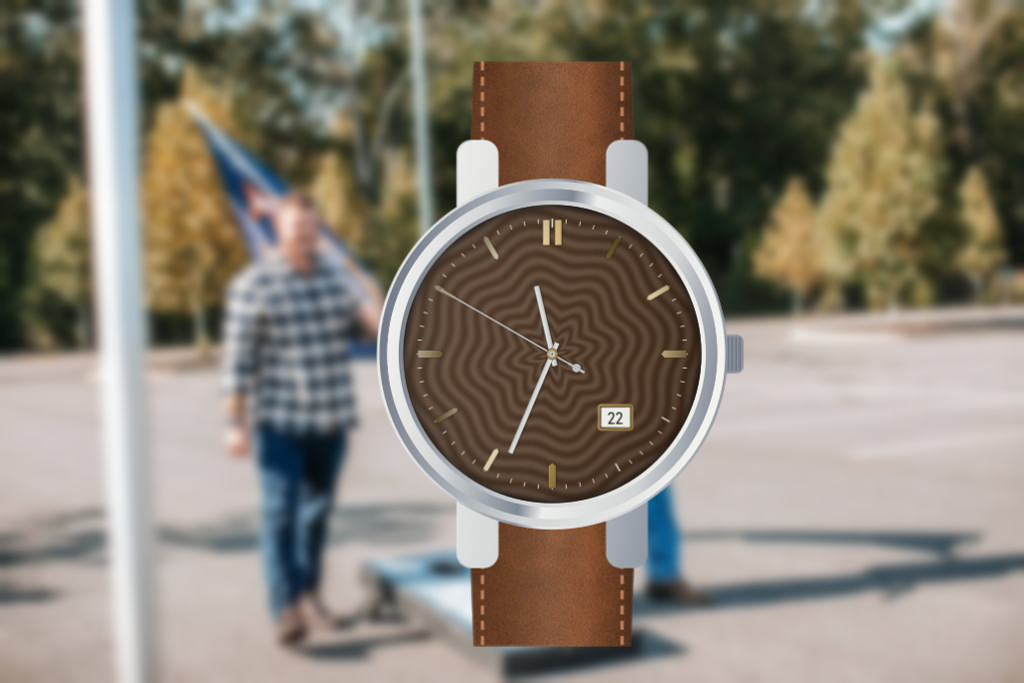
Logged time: 11:33:50
